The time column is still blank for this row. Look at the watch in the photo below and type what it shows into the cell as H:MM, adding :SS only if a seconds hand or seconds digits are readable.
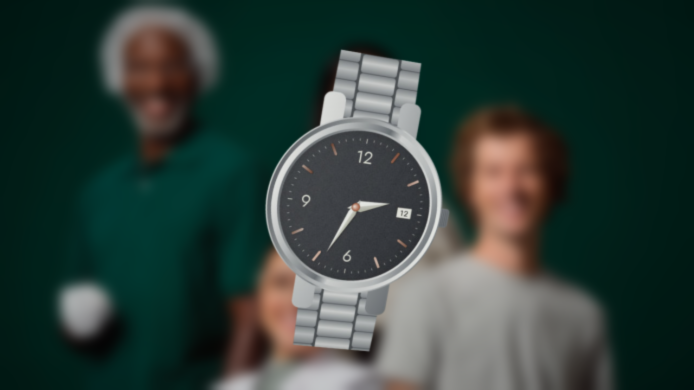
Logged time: 2:34
